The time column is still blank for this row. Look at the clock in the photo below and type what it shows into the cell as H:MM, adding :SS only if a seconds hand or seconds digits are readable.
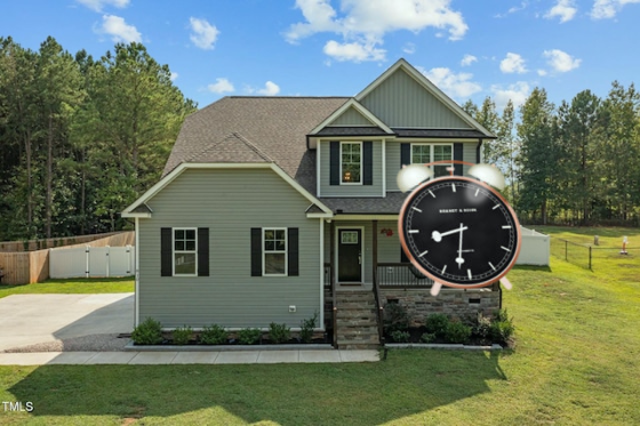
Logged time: 8:32
